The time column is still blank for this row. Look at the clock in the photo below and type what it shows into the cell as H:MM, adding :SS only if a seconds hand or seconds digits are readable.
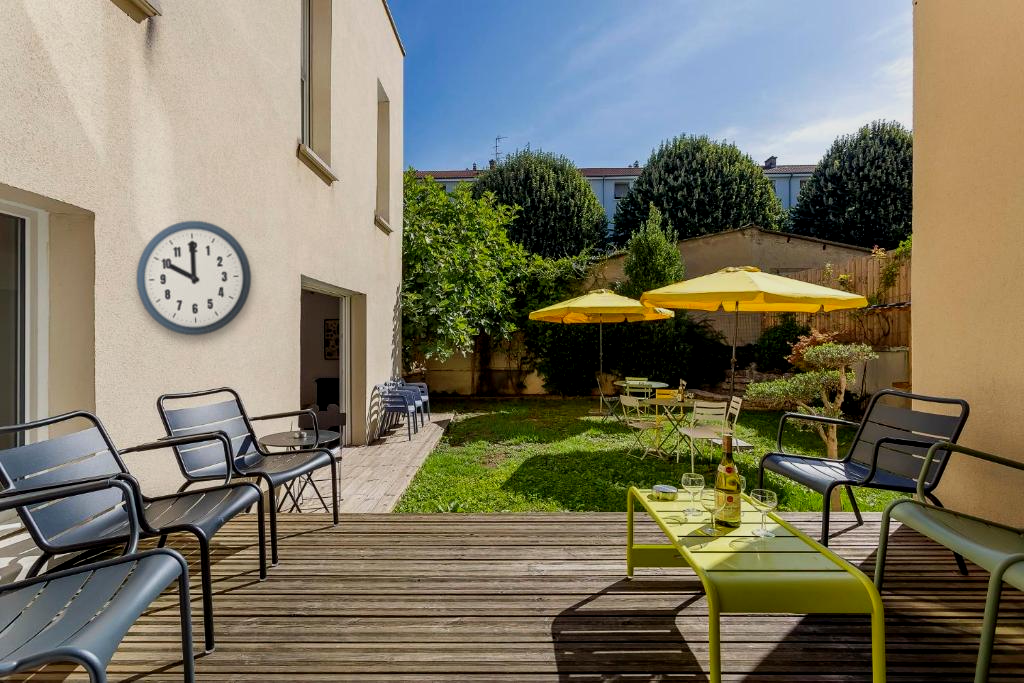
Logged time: 10:00
